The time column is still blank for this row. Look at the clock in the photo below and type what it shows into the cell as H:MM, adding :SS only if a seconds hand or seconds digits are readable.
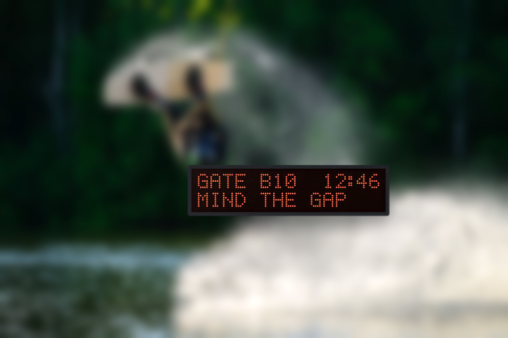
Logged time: 12:46
